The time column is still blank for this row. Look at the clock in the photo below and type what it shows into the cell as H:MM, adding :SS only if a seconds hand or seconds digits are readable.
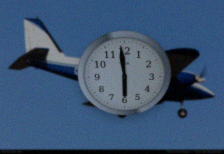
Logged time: 5:59
